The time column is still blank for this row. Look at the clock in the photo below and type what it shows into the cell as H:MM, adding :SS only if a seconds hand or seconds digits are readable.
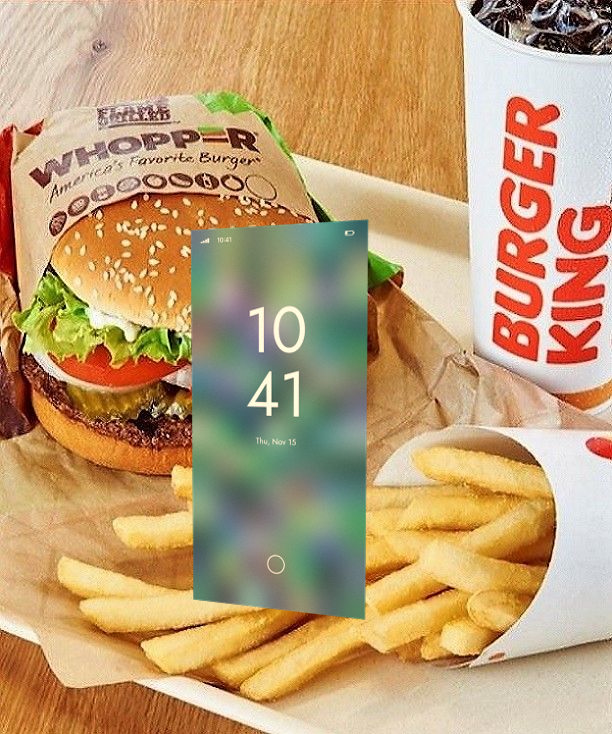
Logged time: 10:41
